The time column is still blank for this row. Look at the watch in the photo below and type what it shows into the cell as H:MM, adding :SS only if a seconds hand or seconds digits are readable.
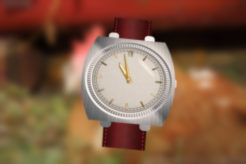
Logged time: 10:58
